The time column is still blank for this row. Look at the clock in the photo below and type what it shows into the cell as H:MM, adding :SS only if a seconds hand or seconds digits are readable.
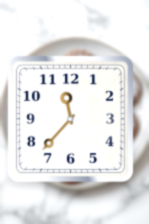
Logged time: 11:37
